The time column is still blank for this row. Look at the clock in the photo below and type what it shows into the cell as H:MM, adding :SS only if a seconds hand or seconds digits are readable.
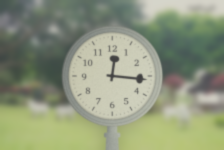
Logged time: 12:16
